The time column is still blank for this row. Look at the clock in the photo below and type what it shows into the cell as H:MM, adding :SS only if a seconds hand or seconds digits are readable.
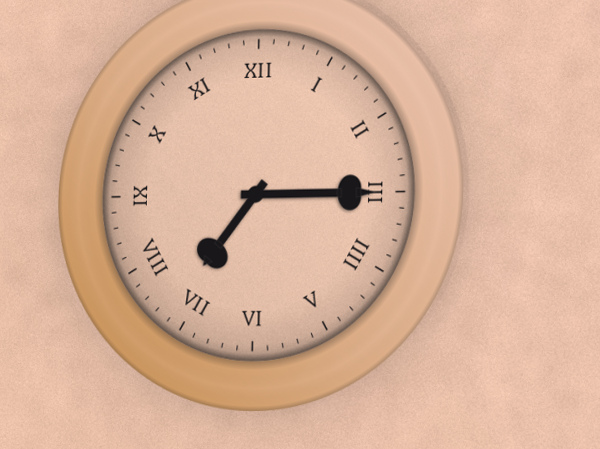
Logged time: 7:15
